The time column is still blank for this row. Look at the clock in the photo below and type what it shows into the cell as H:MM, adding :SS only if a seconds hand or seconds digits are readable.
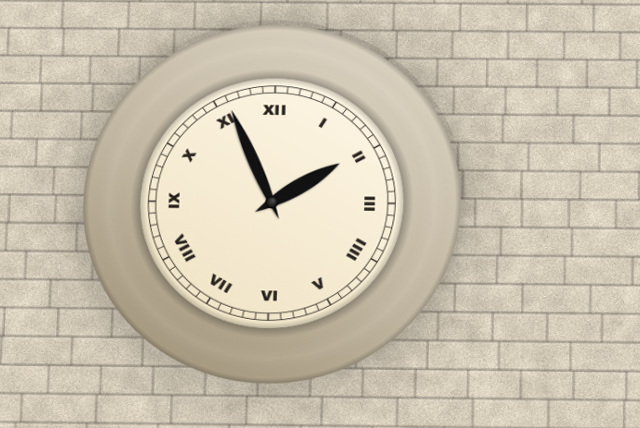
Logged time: 1:56
